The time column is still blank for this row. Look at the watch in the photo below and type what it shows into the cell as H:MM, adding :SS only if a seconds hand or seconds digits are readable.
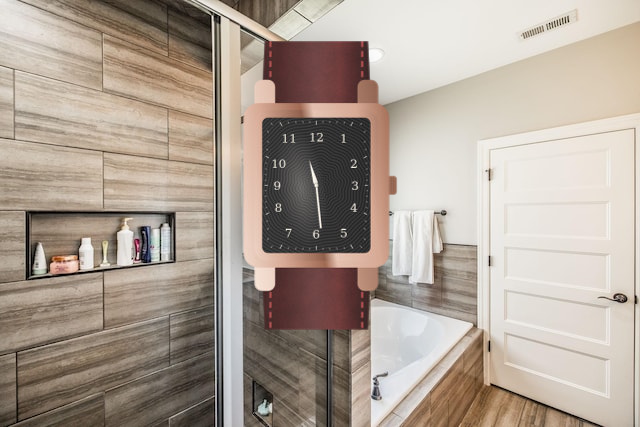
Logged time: 11:29
